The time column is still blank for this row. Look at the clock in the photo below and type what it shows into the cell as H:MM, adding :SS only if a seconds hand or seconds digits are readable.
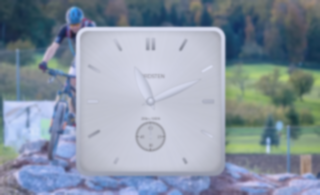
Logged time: 11:11
